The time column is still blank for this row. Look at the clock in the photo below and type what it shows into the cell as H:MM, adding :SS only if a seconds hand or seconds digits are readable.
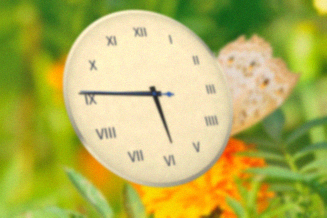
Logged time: 5:45:46
